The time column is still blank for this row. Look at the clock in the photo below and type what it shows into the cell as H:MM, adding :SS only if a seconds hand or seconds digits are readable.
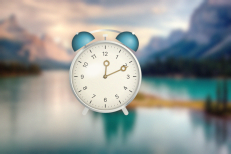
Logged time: 12:11
